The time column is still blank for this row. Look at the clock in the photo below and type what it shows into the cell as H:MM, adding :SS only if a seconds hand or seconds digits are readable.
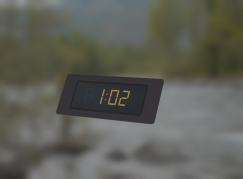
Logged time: 1:02
